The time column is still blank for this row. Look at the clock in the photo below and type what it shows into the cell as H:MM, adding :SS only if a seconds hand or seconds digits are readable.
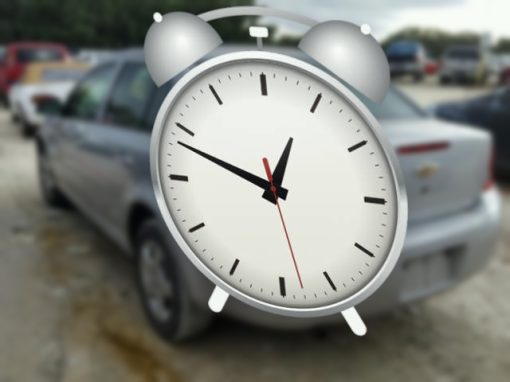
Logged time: 12:48:28
